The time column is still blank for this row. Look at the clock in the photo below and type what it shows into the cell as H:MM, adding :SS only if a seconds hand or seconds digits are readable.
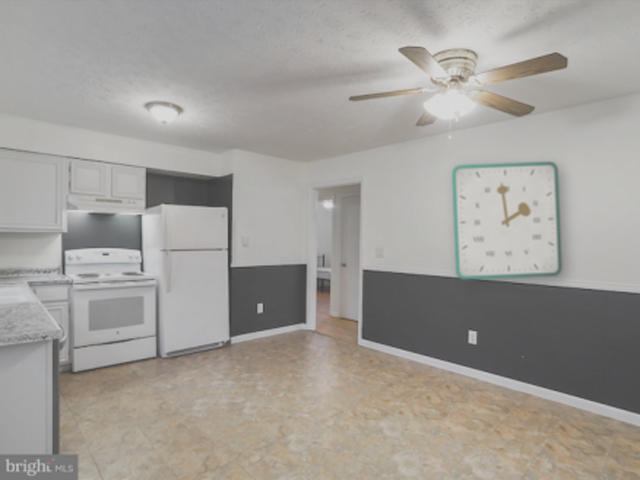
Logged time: 1:59
